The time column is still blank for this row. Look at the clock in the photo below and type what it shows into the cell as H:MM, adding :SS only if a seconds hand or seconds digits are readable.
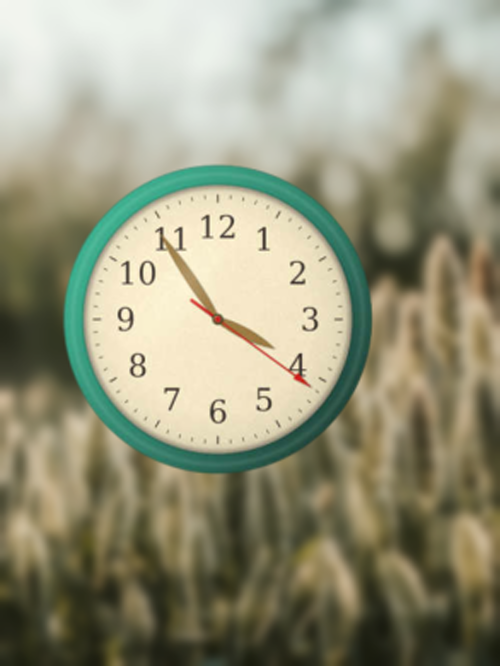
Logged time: 3:54:21
